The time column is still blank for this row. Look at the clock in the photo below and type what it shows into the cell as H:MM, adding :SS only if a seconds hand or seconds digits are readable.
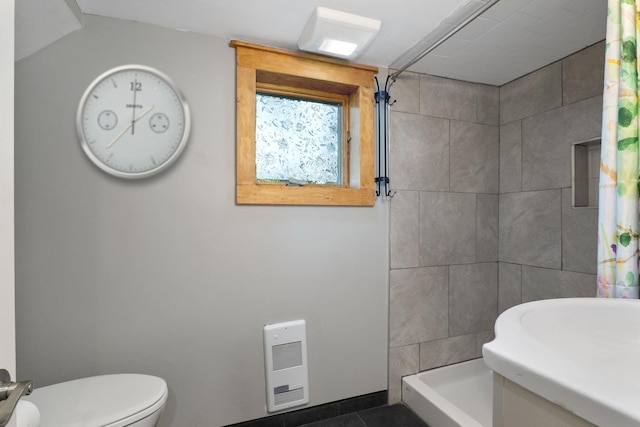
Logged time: 1:37
